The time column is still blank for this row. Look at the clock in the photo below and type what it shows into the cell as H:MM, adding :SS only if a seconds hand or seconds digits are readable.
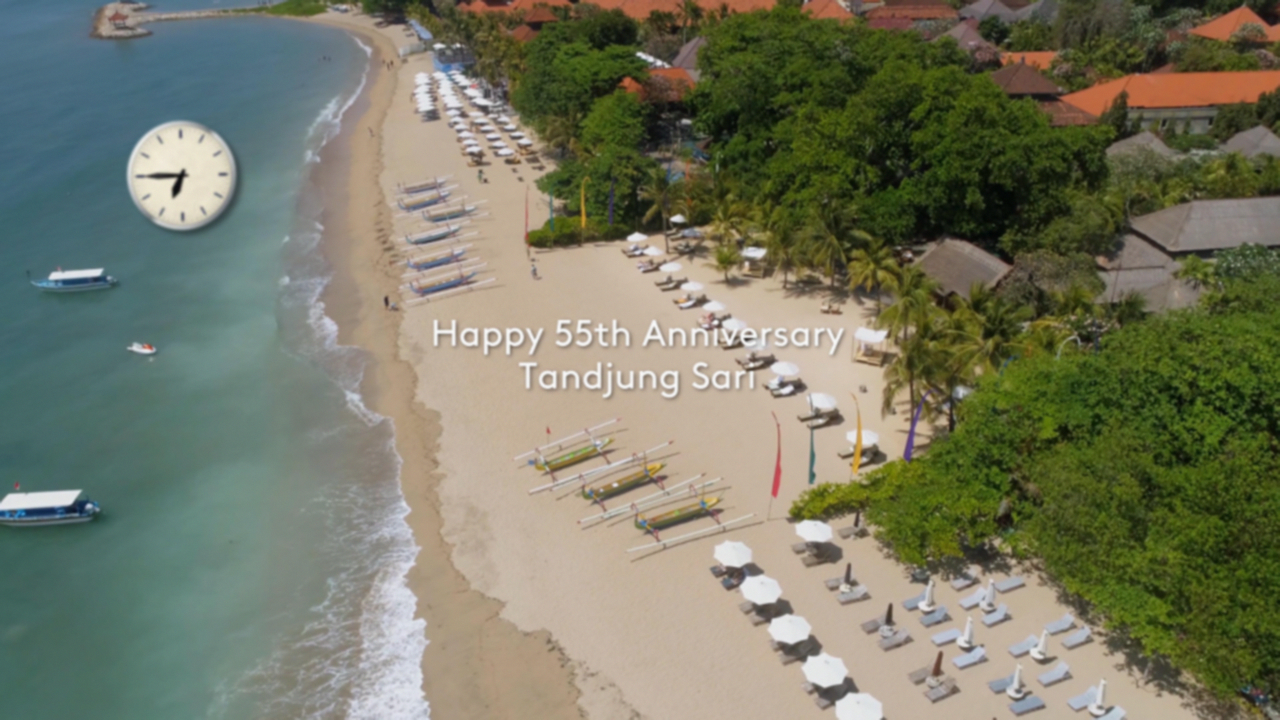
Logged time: 6:45
